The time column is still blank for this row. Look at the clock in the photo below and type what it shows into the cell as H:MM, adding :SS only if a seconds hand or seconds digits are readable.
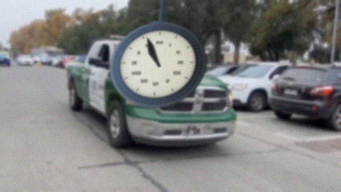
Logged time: 10:56
